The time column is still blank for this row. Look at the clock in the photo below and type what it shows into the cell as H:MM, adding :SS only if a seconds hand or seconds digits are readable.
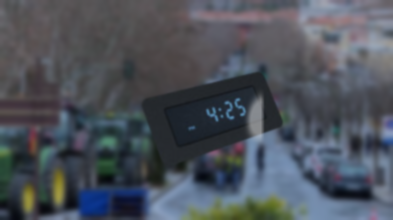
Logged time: 4:25
